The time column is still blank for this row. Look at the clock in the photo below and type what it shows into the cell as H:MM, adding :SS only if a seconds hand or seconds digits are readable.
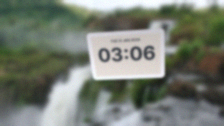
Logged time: 3:06
